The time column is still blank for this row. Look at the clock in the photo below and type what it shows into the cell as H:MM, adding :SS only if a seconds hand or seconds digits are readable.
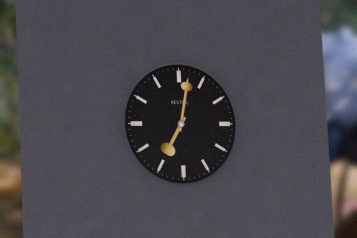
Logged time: 7:02
